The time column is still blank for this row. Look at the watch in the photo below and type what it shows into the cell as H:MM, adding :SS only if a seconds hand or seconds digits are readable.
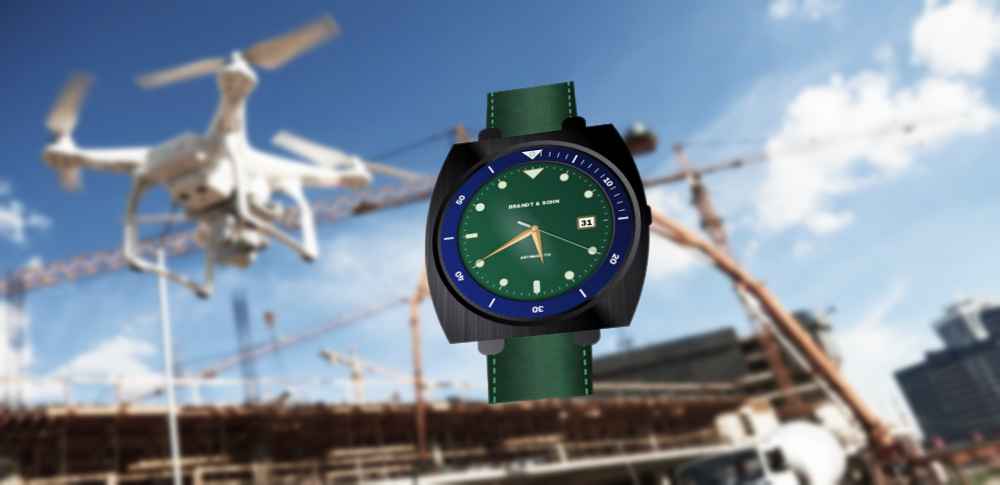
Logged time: 5:40:20
